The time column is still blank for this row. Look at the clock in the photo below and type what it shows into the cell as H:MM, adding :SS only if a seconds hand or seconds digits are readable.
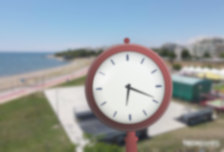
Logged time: 6:19
